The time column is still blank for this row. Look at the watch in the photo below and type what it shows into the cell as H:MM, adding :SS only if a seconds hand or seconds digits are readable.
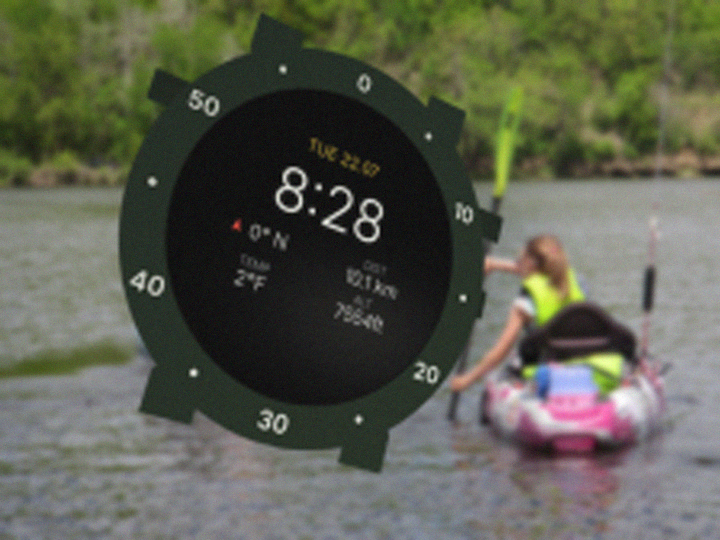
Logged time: 8:28
